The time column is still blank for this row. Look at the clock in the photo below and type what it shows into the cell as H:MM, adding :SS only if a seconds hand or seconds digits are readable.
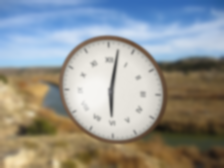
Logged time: 6:02
